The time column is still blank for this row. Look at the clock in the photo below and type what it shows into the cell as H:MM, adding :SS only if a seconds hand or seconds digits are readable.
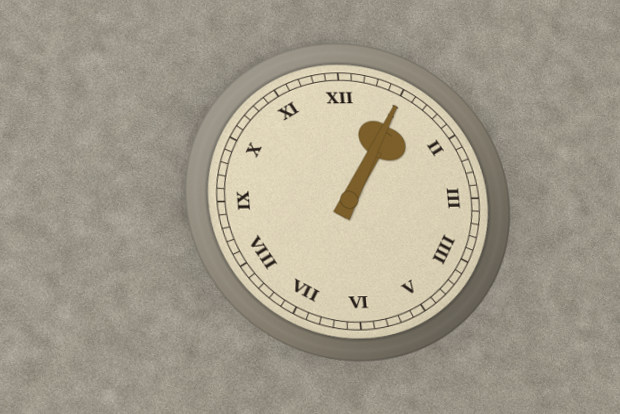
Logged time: 1:05
